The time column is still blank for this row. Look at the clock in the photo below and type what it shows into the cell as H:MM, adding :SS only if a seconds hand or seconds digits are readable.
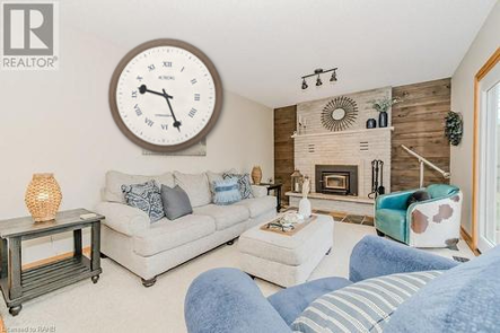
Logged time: 9:26
